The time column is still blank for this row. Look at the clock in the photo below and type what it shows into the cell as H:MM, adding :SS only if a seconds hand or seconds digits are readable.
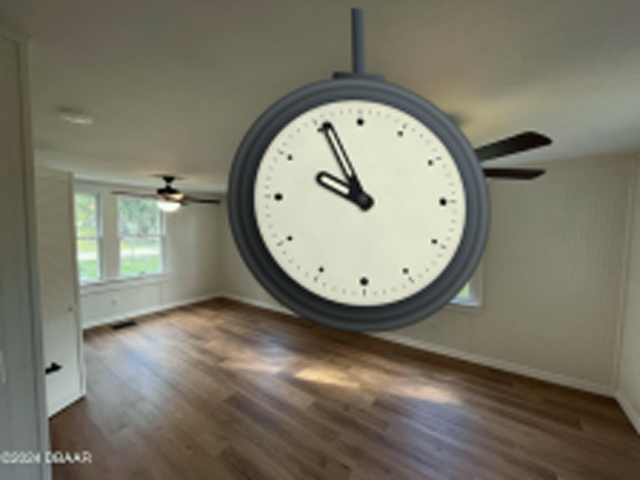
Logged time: 9:56
